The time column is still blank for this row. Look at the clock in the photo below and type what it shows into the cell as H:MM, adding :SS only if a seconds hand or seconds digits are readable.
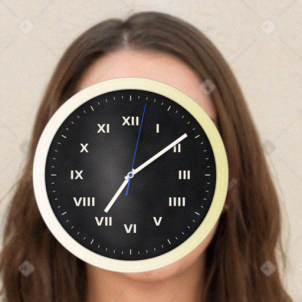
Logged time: 7:09:02
